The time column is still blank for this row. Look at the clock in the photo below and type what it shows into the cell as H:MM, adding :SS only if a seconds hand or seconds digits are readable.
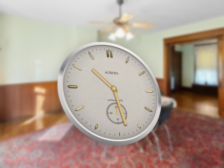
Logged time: 10:28
